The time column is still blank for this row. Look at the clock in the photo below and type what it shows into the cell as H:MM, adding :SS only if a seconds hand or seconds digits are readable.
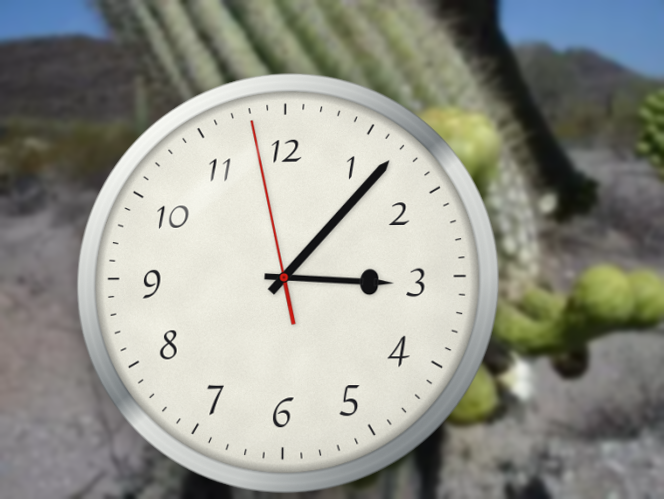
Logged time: 3:06:58
